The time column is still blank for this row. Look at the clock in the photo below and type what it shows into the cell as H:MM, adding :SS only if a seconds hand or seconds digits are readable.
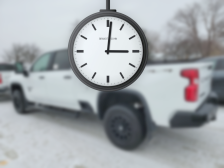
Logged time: 3:01
